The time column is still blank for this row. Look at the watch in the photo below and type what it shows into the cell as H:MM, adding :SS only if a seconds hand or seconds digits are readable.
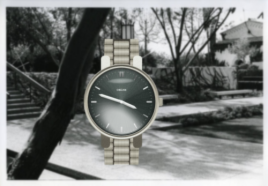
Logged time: 3:48
